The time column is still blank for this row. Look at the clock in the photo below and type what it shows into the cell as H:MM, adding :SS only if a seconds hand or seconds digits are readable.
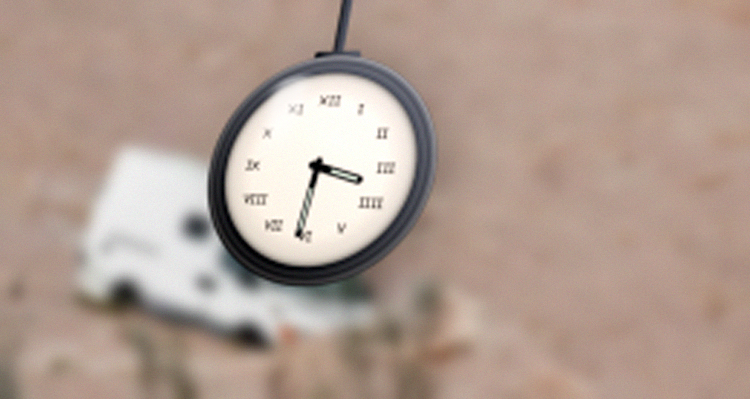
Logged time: 3:31
